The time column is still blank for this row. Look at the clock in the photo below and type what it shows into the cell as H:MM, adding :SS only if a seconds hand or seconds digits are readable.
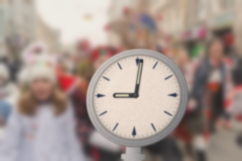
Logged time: 9:01
